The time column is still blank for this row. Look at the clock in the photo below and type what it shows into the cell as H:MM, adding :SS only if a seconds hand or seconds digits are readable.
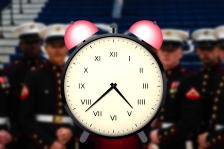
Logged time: 4:38
